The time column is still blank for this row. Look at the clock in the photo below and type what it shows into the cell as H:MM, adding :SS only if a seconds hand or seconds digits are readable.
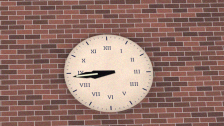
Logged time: 8:44
